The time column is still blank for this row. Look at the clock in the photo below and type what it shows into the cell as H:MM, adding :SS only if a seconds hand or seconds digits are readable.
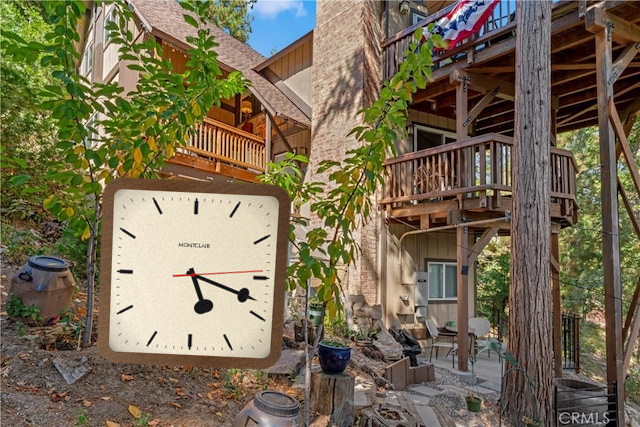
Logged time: 5:18:14
